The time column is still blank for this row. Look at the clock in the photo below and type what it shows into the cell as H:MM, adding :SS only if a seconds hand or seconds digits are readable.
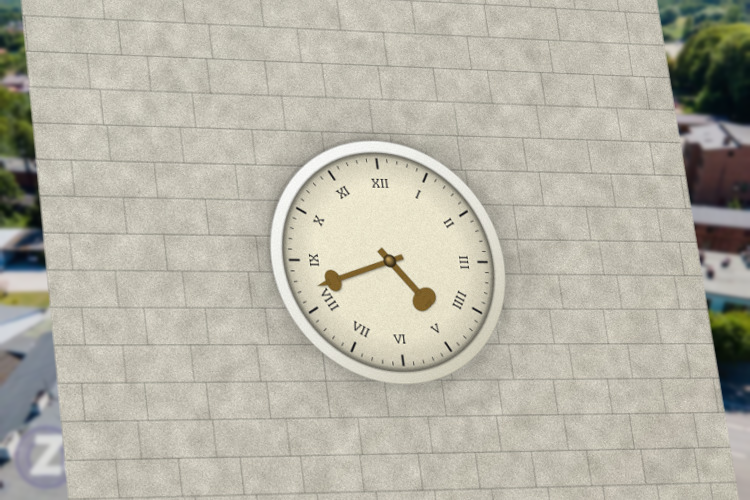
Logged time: 4:42
